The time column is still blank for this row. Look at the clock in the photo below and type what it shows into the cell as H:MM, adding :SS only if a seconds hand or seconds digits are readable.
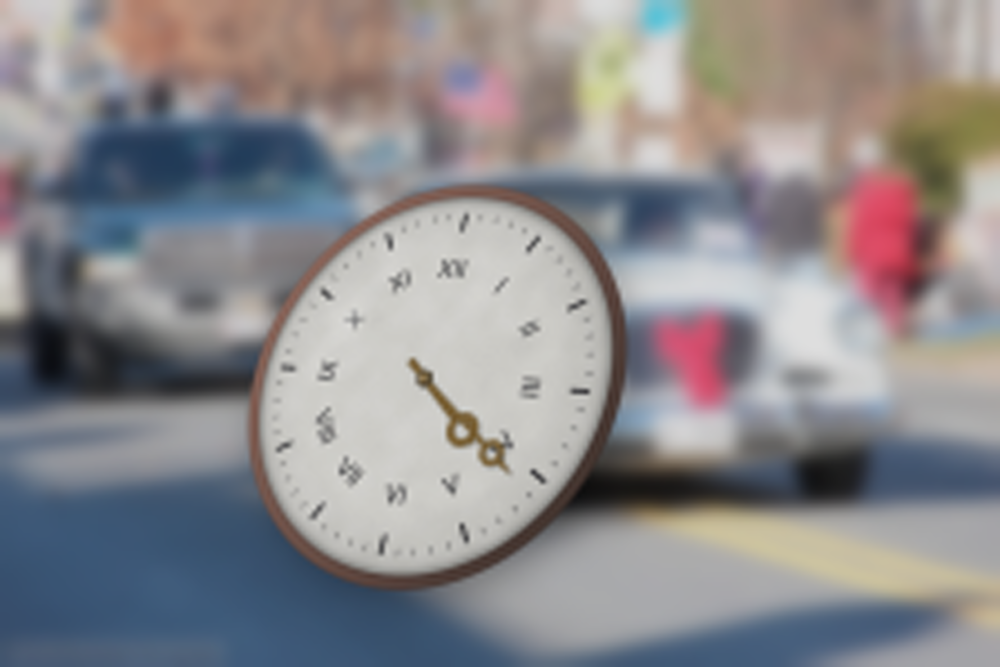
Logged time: 4:21
